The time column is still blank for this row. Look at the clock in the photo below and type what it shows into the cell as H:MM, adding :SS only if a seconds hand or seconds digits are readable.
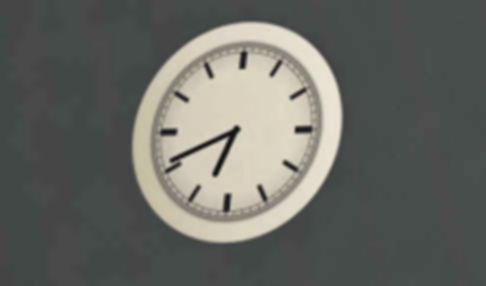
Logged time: 6:41
